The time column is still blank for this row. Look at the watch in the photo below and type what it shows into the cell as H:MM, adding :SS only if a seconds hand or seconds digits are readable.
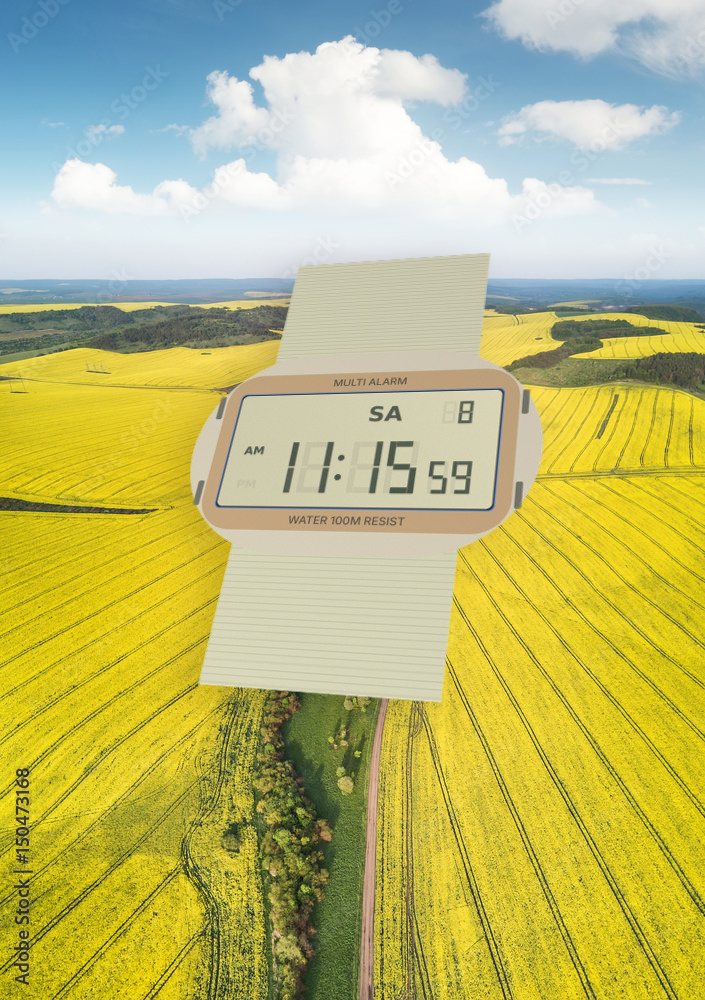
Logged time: 11:15:59
